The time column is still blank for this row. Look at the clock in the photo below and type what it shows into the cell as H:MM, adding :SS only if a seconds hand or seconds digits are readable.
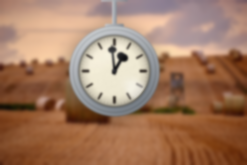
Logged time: 12:59
